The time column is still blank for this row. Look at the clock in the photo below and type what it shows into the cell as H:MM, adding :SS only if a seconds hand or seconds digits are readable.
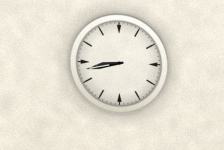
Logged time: 8:43
